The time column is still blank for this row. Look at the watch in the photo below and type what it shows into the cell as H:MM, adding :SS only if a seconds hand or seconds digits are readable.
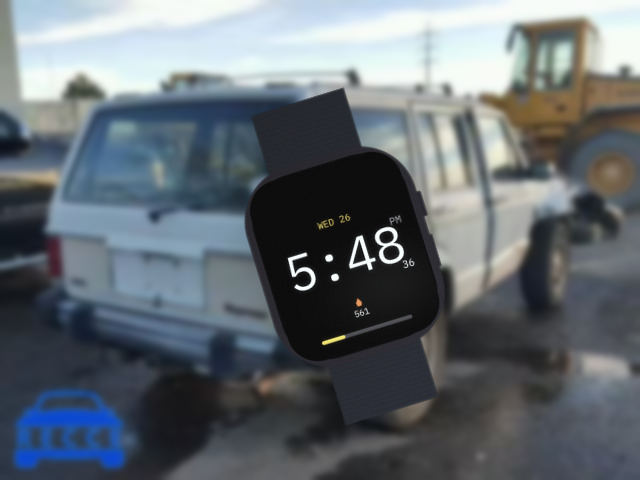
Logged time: 5:48:36
